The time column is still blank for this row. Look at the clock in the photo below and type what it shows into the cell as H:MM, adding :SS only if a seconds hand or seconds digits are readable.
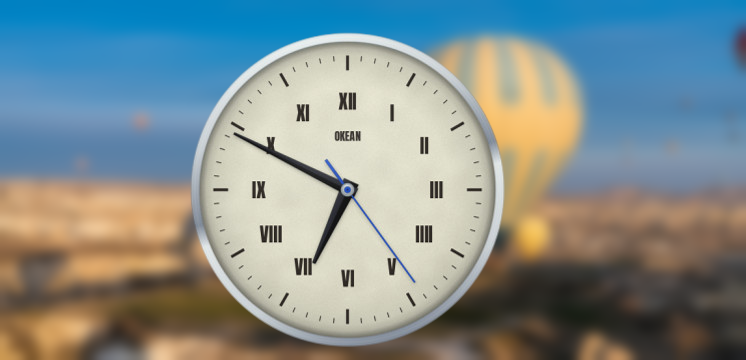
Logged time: 6:49:24
